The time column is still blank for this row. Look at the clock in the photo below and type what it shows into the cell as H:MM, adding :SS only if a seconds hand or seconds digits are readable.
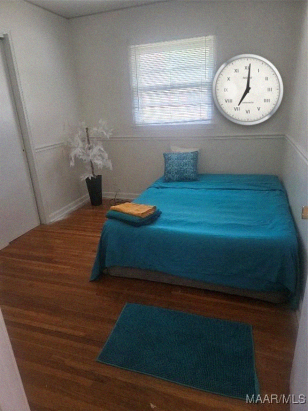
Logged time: 7:01
